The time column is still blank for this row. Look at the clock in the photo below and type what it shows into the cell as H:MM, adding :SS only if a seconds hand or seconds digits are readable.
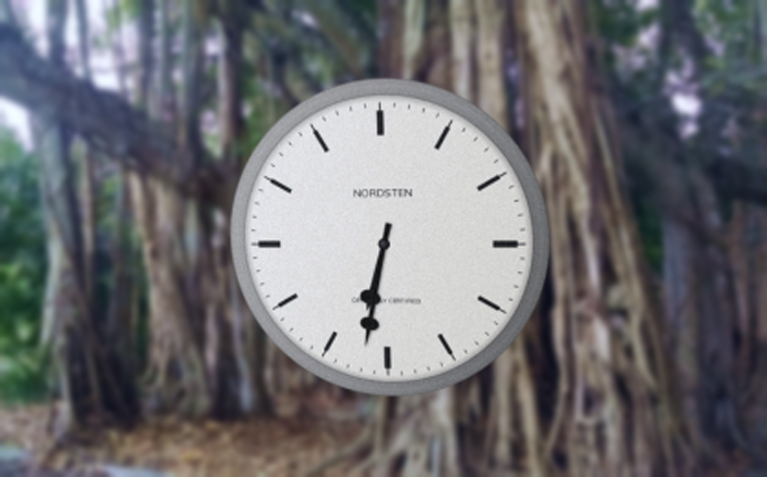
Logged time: 6:32
